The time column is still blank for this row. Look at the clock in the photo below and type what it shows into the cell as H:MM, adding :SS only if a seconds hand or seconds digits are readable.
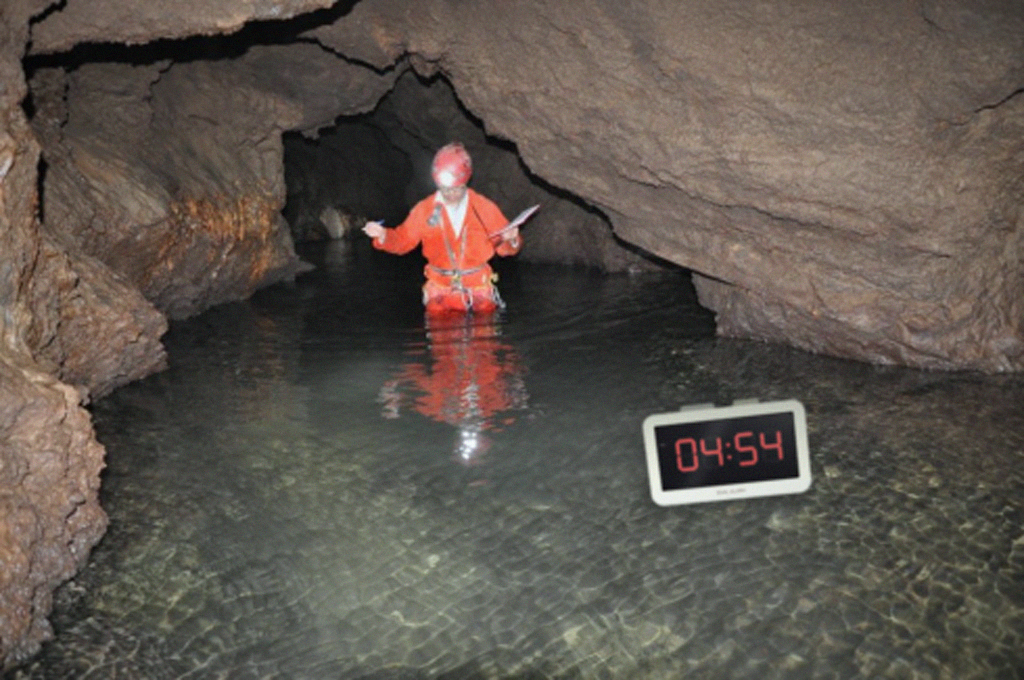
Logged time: 4:54
